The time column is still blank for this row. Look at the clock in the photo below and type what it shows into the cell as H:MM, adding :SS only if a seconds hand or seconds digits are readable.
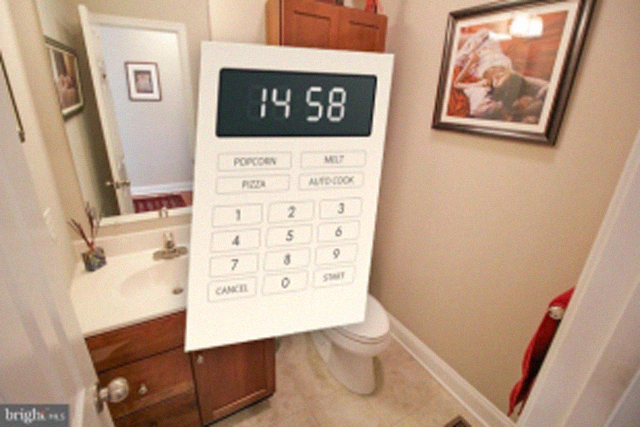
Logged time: 14:58
